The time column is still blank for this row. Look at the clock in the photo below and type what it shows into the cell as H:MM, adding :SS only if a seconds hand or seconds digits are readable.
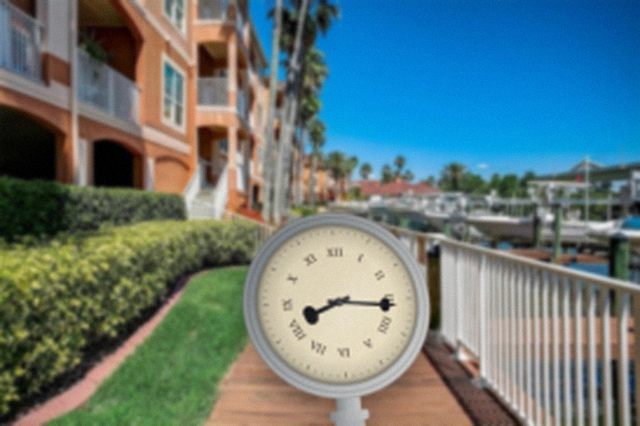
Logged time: 8:16
